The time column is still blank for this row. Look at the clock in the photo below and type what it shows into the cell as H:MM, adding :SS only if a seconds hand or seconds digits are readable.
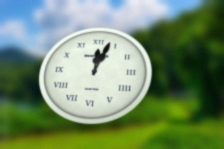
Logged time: 12:03
